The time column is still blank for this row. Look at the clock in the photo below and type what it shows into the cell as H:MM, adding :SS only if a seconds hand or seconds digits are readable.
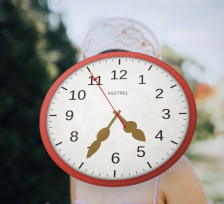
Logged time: 4:34:55
